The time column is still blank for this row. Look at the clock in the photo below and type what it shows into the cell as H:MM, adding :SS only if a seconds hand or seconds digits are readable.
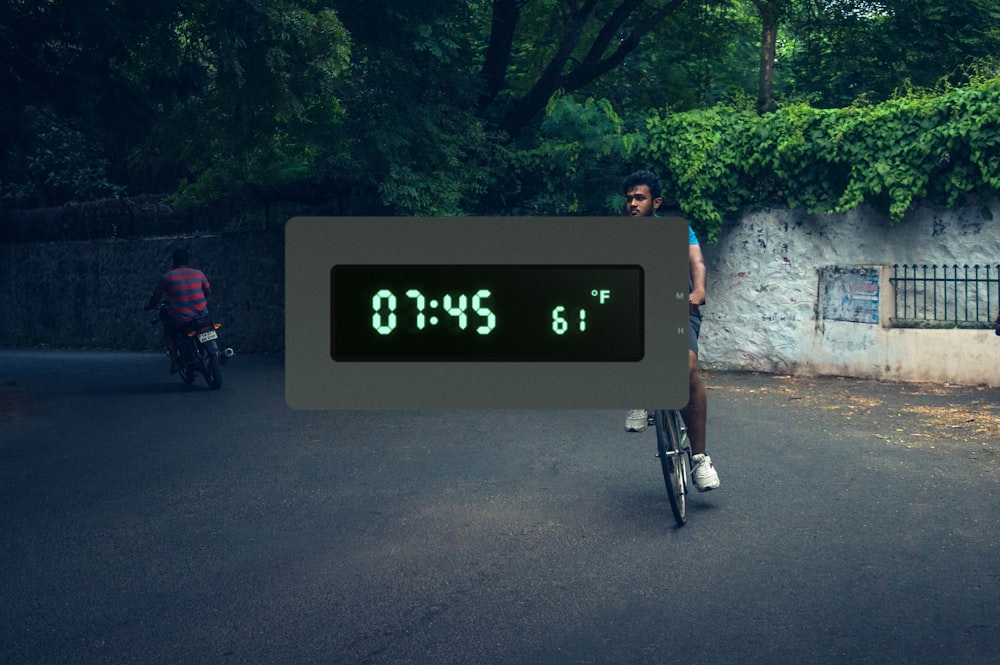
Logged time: 7:45
